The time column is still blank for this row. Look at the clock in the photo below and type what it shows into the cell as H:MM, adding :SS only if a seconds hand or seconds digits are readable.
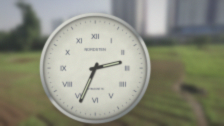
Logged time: 2:34
